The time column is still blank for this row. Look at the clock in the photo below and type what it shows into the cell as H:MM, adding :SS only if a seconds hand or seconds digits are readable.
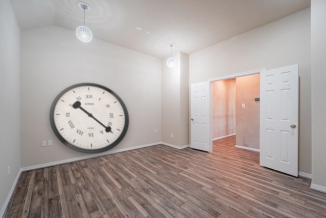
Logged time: 10:22
